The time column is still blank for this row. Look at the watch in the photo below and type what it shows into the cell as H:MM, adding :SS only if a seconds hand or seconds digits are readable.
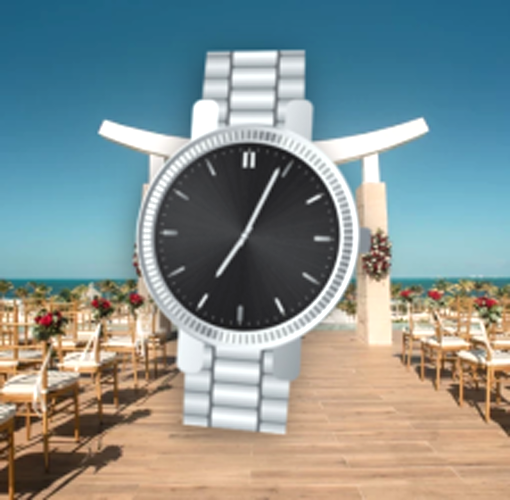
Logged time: 7:04
